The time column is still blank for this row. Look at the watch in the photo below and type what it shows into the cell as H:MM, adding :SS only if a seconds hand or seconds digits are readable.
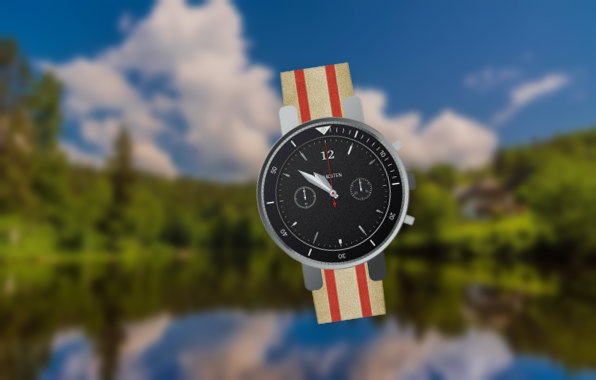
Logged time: 10:52
